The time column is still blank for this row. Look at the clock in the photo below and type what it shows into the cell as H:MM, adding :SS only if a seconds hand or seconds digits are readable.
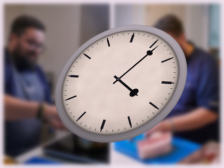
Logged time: 4:06
